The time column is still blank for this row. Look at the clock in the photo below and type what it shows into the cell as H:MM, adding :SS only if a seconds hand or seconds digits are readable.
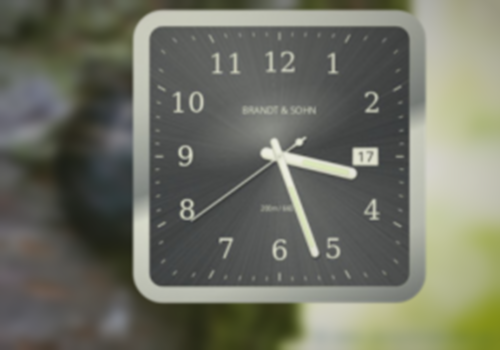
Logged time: 3:26:39
